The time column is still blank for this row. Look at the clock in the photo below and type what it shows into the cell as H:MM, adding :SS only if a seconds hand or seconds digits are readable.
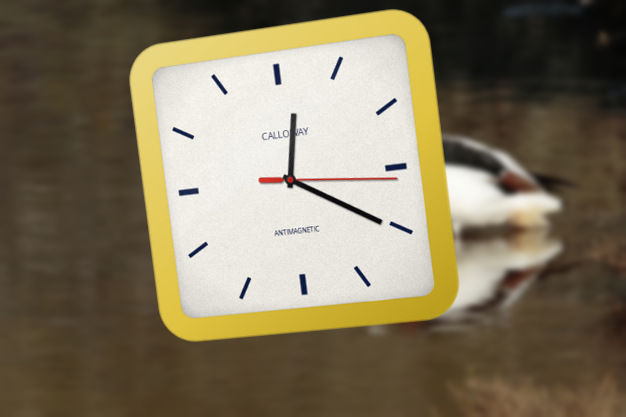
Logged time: 12:20:16
